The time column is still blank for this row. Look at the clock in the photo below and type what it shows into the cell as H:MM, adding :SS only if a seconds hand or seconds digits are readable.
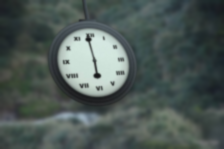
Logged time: 5:59
